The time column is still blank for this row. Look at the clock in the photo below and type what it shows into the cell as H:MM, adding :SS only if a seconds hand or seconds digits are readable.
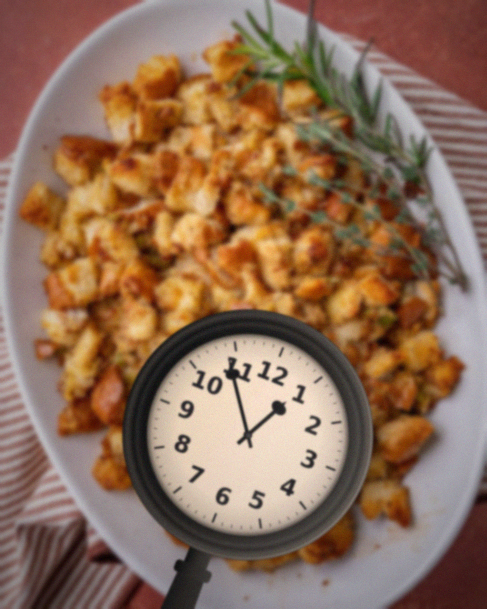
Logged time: 12:54
